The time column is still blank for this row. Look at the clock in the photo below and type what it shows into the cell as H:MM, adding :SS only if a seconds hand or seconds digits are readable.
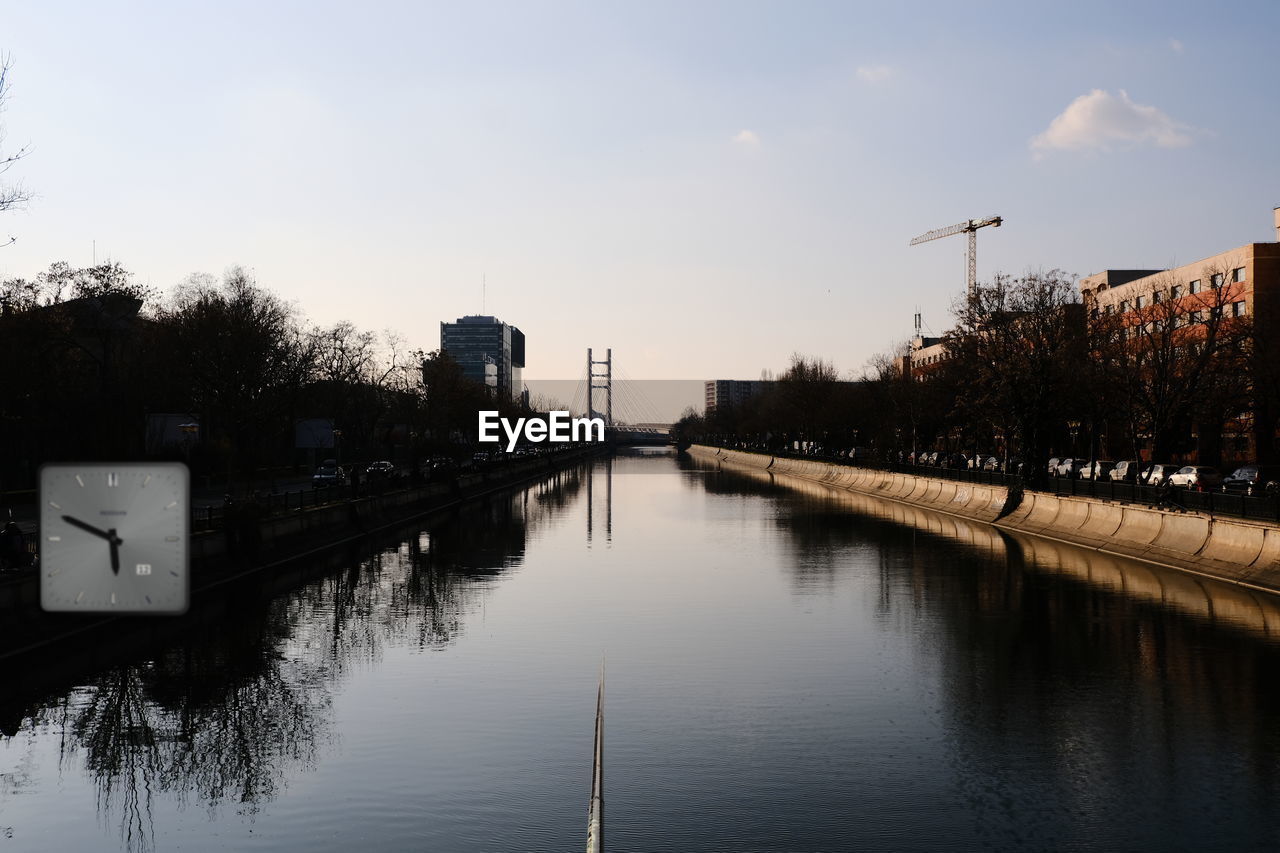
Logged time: 5:49
